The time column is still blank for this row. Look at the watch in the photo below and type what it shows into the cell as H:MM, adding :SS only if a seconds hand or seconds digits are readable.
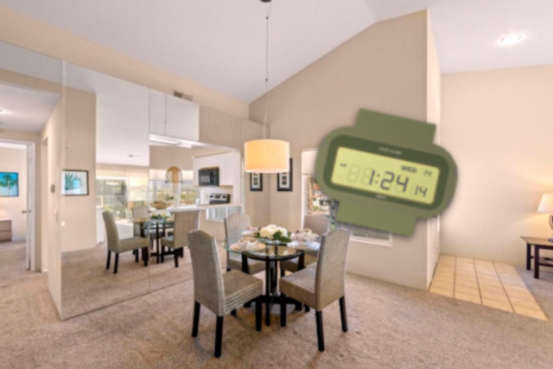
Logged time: 1:24:14
